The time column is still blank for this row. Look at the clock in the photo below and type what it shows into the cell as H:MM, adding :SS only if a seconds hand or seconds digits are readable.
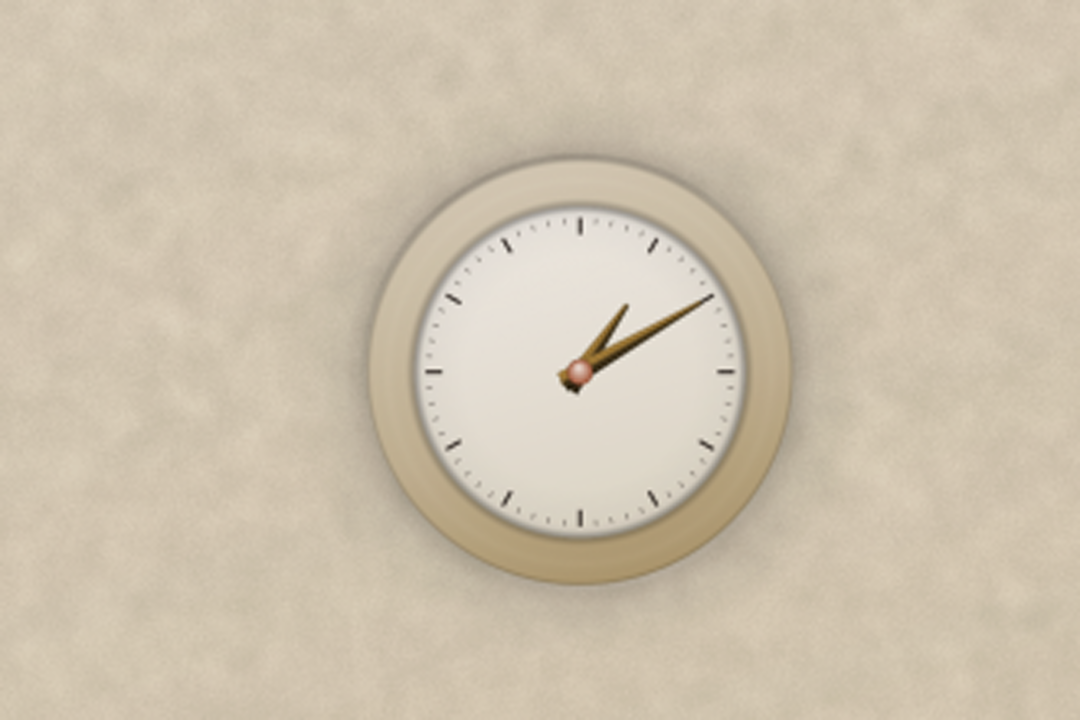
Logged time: 1:10
